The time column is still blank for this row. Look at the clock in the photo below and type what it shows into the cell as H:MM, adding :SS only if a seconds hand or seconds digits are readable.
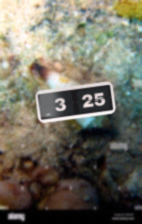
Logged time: 3:25
